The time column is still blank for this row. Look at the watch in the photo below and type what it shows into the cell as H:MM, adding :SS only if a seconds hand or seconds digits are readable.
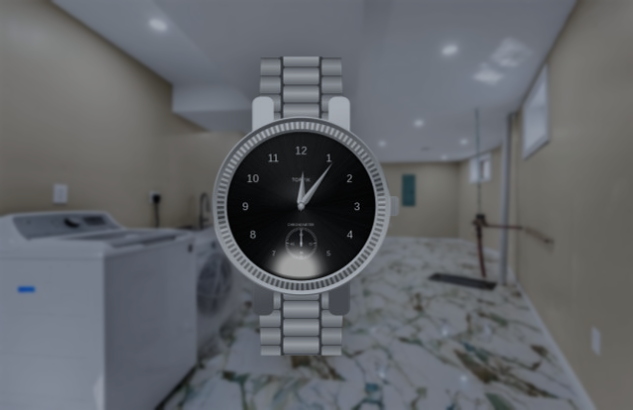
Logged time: 12:06
